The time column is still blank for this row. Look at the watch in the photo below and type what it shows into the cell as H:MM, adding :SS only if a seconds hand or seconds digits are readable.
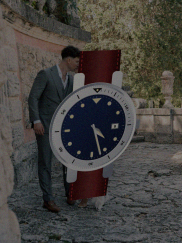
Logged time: 4:27
